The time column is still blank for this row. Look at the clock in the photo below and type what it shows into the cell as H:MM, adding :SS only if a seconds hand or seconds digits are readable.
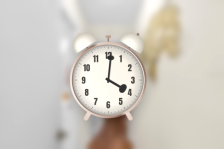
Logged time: 4:01
